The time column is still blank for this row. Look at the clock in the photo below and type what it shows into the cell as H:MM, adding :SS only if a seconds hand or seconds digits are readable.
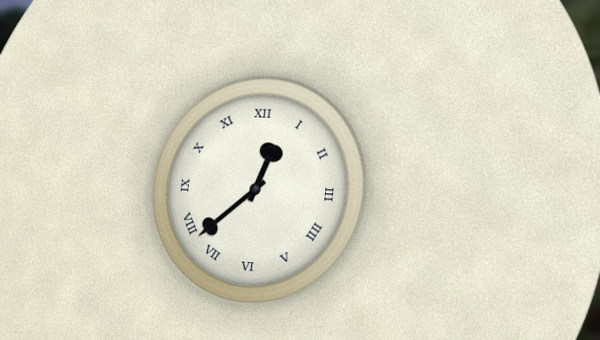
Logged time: 12:38
